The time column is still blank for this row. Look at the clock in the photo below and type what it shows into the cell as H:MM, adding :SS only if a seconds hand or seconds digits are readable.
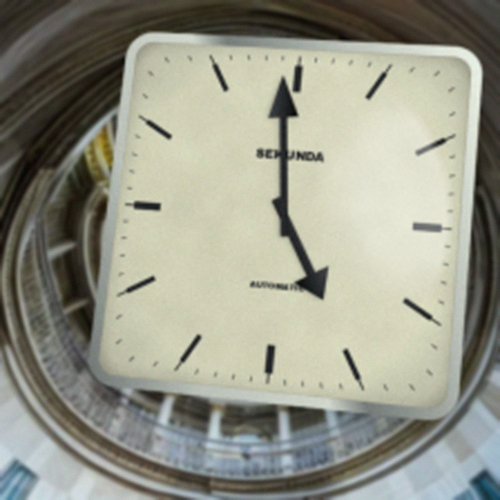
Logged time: 4:59
